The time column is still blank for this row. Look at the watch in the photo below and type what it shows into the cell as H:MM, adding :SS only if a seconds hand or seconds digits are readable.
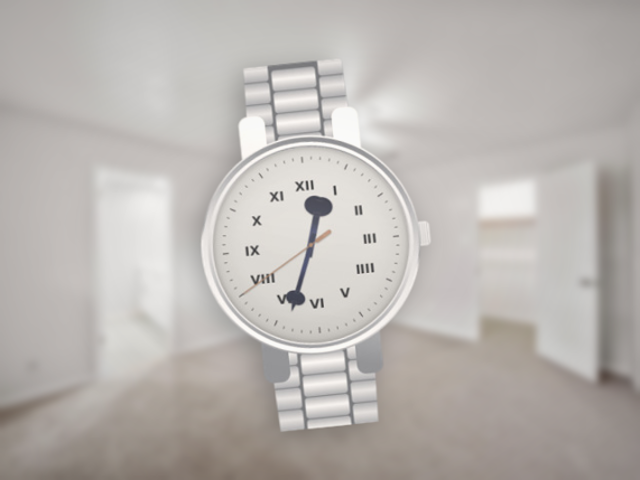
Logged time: 12:33:40
